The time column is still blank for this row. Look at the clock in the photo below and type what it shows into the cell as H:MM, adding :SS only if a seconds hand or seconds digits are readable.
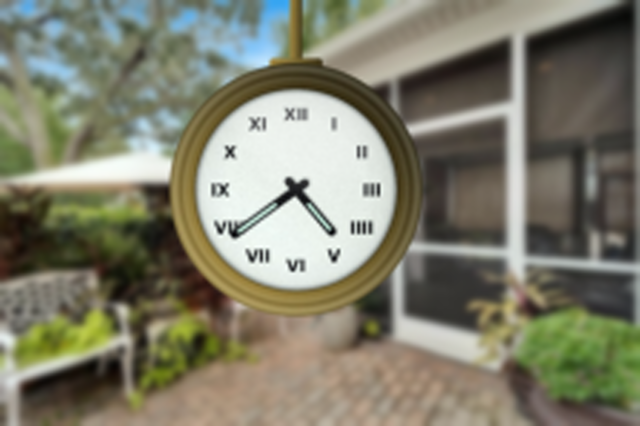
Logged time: 4:39
